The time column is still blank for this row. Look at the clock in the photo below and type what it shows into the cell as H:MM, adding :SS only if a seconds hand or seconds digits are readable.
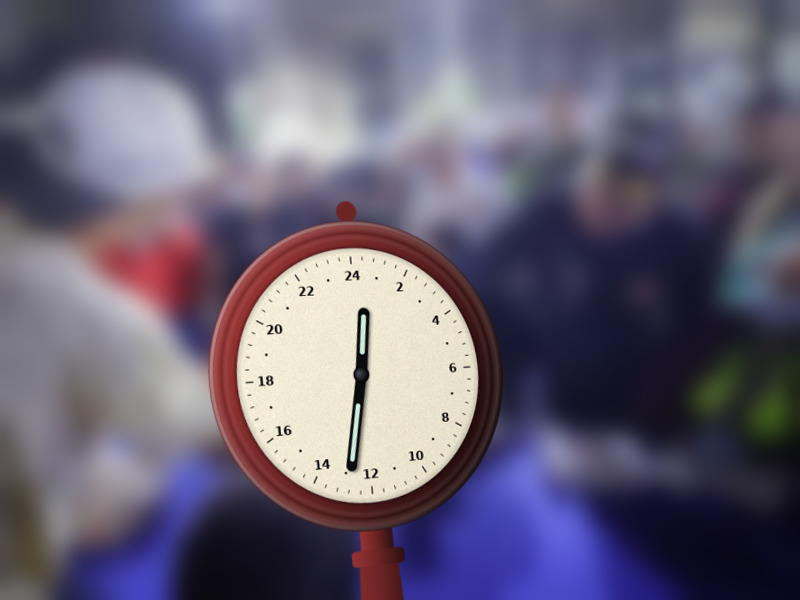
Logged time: 0:32
